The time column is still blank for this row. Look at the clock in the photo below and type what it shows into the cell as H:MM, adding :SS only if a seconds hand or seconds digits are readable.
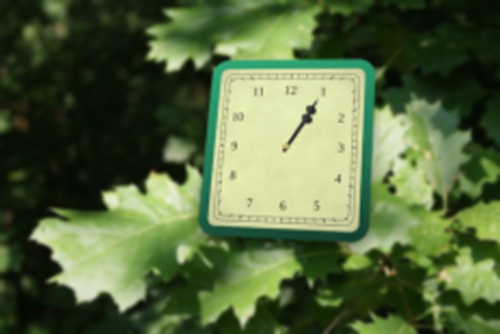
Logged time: 1:05
